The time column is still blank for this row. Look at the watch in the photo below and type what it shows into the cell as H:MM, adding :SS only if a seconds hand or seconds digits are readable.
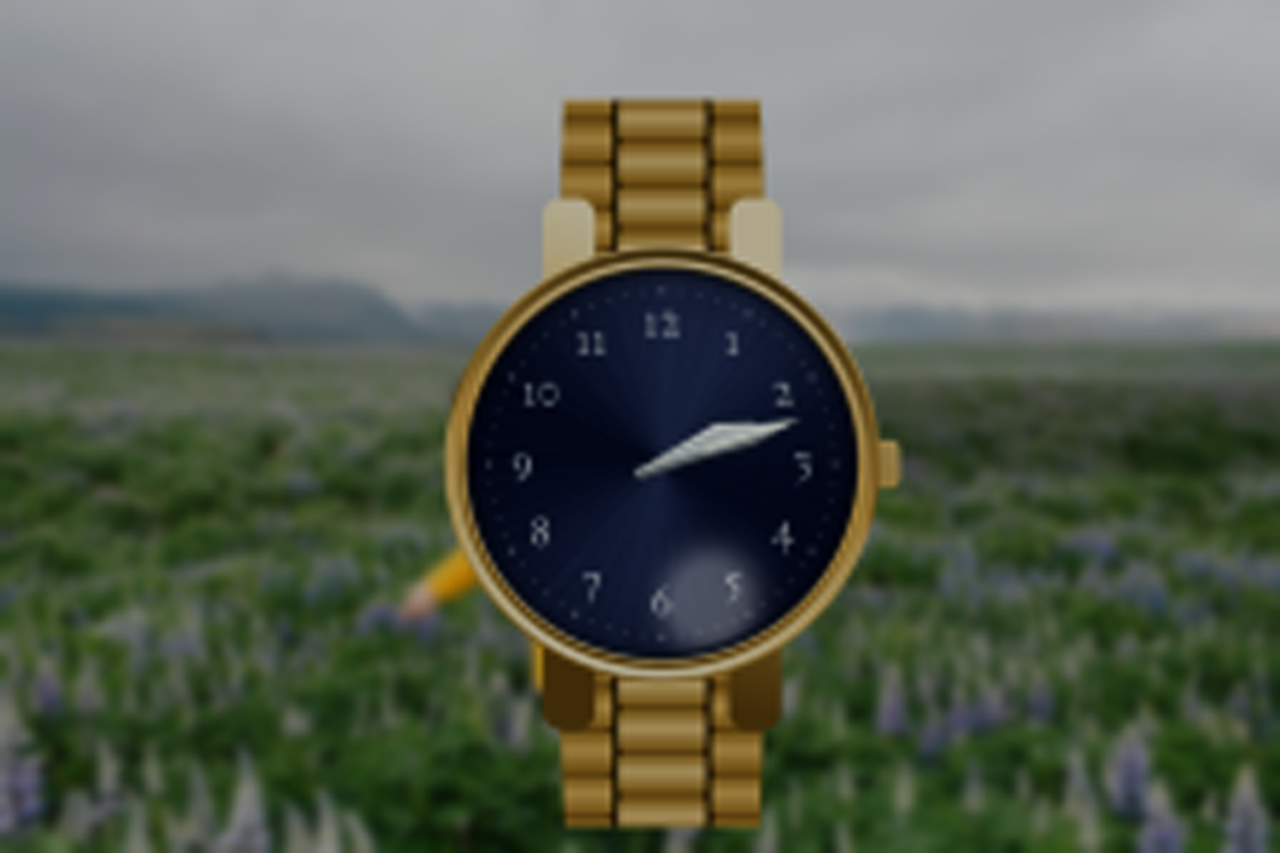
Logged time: 2:12
